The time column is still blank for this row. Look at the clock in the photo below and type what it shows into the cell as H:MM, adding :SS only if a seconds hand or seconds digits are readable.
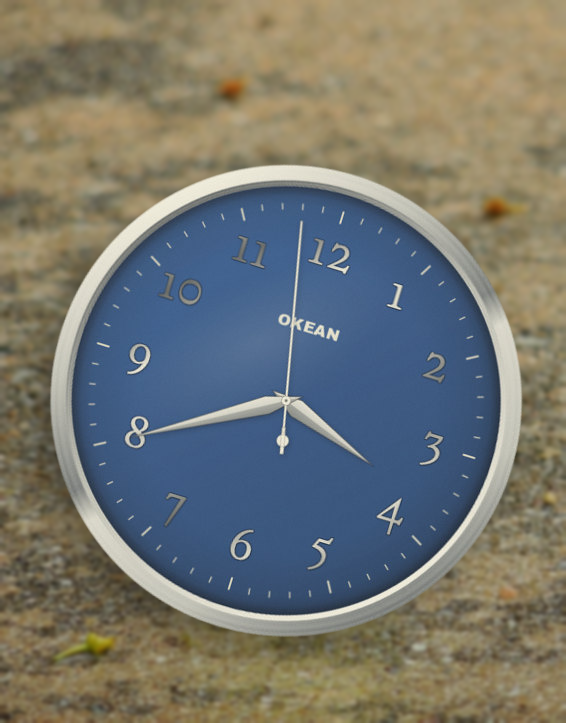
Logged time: 3:39:58
